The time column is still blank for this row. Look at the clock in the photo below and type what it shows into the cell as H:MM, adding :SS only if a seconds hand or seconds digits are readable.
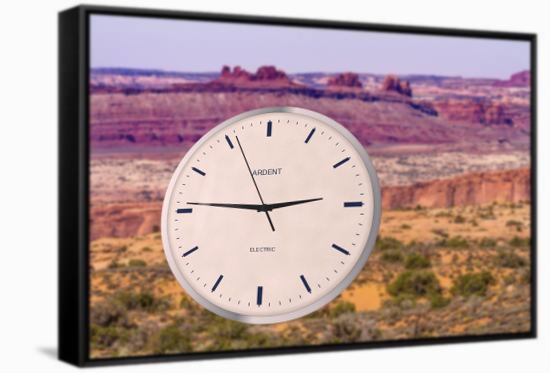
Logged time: 2:45:56
